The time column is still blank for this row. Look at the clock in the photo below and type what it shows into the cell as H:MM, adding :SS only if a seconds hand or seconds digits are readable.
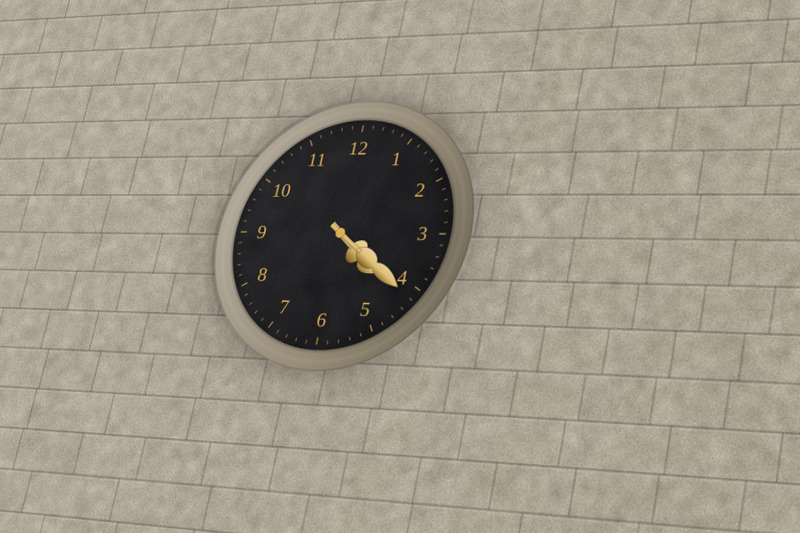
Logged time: 4:21
